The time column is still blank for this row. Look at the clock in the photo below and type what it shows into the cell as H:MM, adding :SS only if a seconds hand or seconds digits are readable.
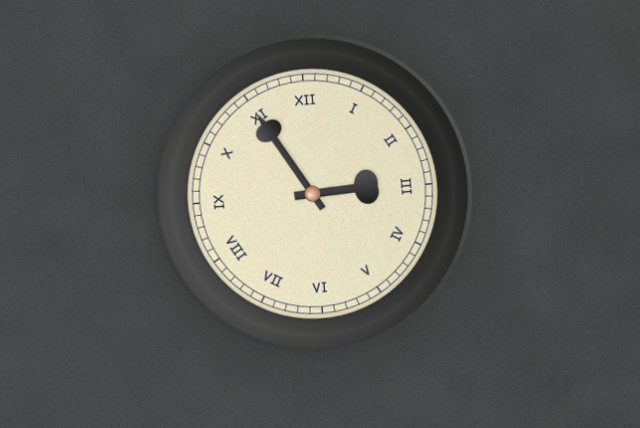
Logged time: 2:55
